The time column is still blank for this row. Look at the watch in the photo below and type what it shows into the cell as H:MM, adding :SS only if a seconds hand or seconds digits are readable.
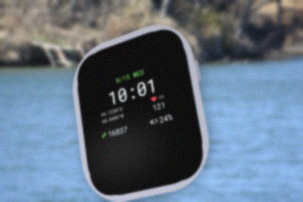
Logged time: 10:01
